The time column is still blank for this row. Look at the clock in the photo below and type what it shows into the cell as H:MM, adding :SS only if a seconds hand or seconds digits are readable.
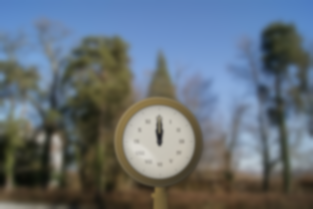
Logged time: 12:00
